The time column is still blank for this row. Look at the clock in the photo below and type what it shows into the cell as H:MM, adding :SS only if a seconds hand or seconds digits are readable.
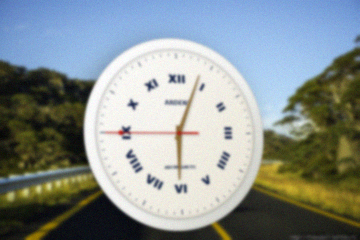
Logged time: 6:03:45
